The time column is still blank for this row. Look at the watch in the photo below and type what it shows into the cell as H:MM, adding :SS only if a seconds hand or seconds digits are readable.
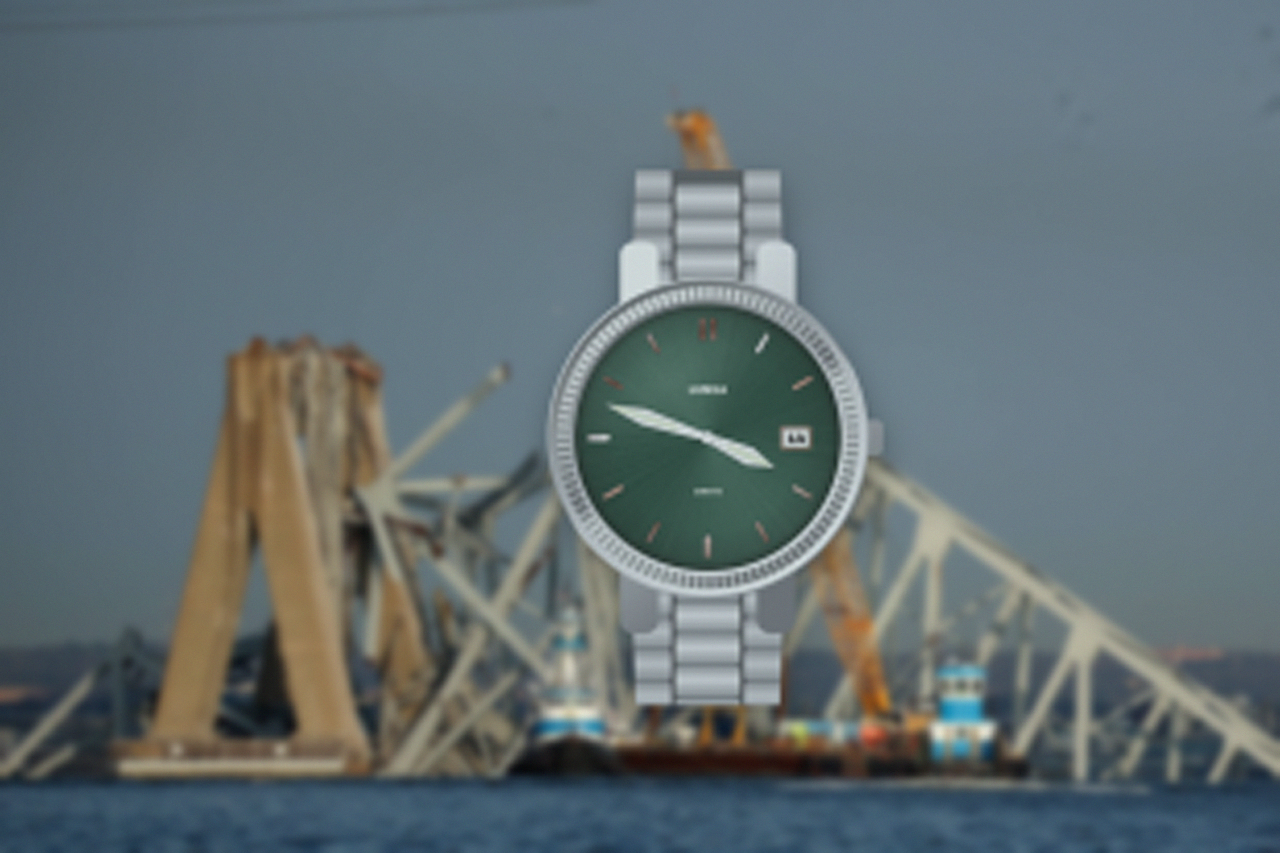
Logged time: 3:48
